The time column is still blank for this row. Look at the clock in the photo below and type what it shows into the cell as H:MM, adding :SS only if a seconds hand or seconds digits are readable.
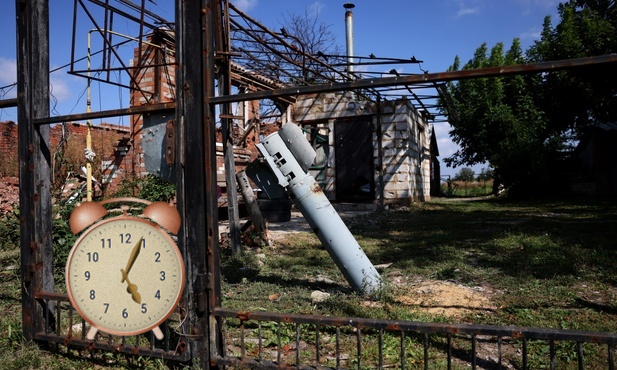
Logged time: 5:04
